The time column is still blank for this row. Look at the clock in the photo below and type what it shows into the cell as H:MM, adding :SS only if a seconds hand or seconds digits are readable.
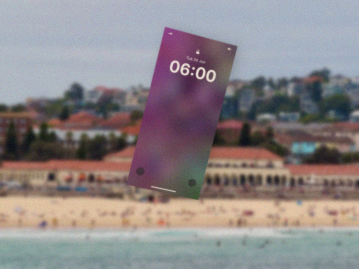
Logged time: 6:00
